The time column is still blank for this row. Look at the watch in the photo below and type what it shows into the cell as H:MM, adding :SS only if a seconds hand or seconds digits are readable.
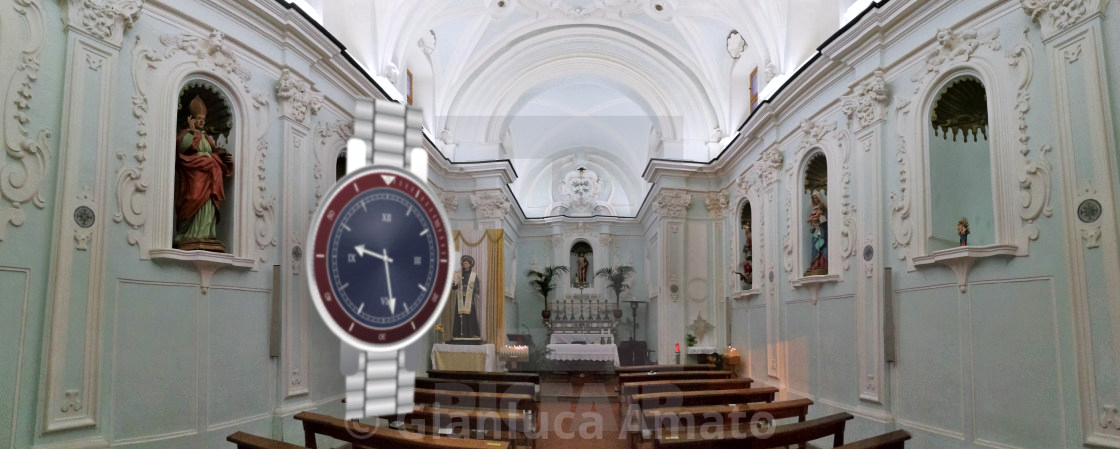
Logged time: 9:28
